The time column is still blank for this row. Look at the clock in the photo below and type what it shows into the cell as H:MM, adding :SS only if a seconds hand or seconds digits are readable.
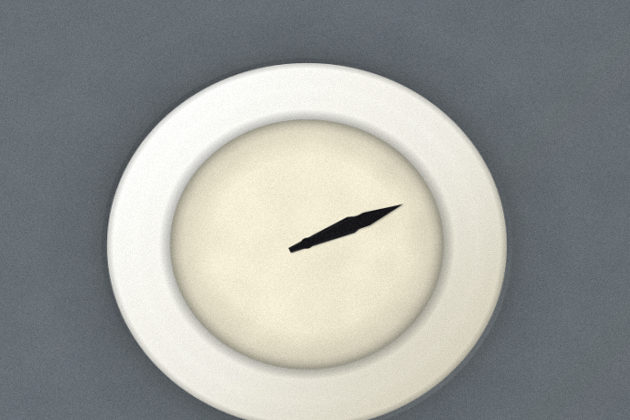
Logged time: 2:11
